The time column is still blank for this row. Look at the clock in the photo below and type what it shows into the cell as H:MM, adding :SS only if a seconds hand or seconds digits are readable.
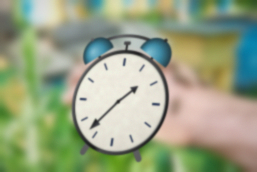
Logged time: 1:37
